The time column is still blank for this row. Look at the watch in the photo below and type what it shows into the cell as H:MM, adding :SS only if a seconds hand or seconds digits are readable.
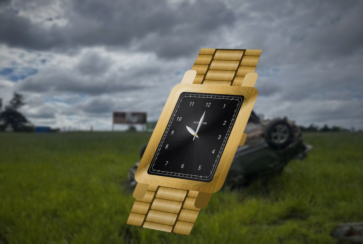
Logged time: 10:00
